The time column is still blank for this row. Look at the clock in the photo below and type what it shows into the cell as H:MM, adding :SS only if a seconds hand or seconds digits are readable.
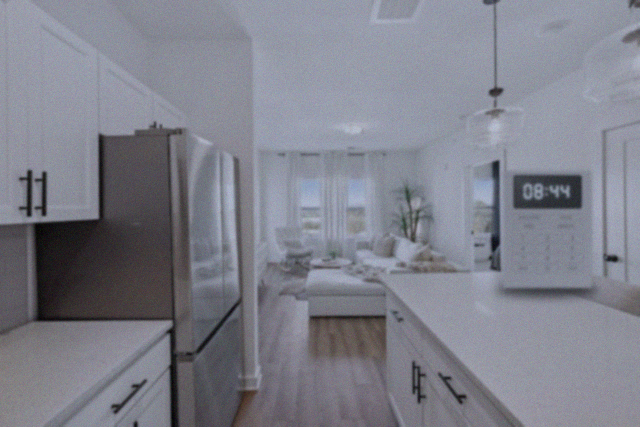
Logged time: 8:44
